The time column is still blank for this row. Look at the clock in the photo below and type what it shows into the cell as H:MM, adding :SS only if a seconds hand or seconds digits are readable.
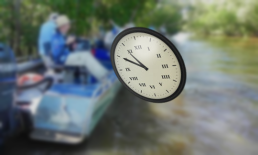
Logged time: 10:50
